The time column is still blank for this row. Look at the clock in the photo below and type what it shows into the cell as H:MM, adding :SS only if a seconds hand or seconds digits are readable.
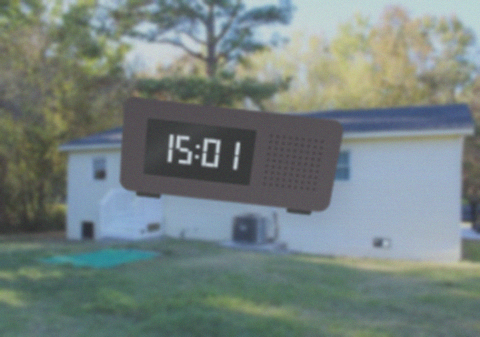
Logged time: 15:01
